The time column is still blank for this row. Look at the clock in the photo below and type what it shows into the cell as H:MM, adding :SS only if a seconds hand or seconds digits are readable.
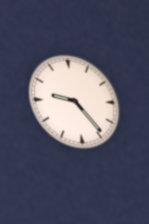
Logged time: 9:24
